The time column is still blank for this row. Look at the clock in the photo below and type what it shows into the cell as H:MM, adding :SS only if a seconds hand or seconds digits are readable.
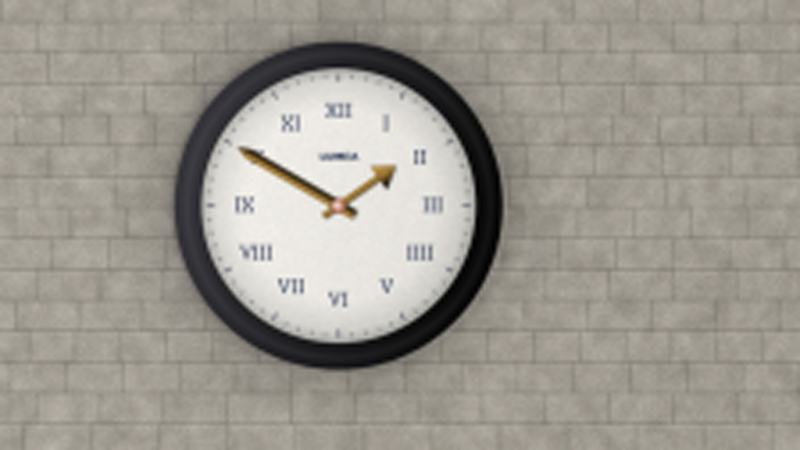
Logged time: 1:50
